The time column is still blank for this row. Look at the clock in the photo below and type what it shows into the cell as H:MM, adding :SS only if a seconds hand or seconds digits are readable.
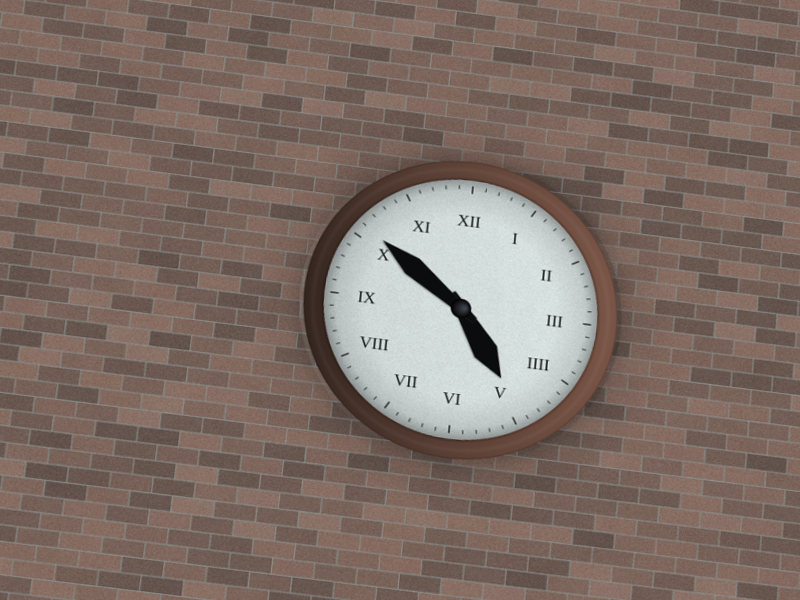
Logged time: 4:51
